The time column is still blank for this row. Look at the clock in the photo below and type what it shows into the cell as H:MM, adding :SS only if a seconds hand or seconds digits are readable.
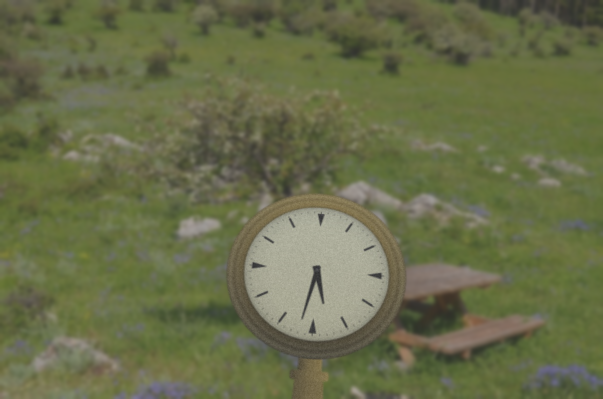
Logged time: 5:32
